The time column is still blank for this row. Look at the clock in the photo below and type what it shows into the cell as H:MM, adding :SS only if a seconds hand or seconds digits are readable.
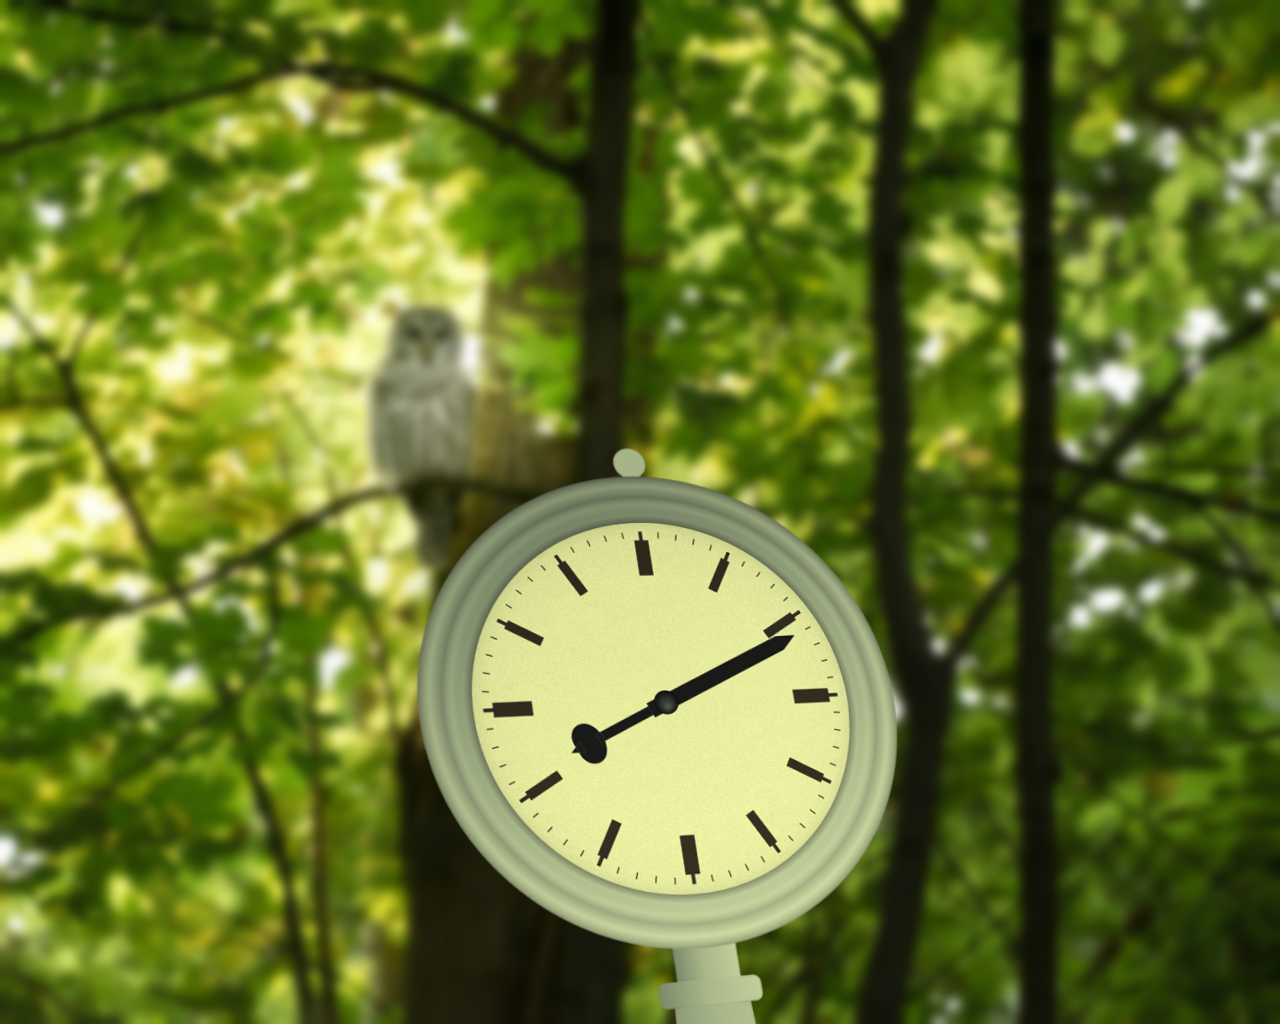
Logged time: 8:11
